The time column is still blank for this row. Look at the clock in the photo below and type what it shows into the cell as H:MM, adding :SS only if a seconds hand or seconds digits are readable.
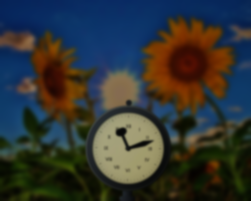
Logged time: 11:12
